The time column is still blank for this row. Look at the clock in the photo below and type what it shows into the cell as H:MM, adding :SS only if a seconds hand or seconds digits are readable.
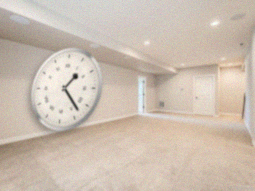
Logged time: 1:23
